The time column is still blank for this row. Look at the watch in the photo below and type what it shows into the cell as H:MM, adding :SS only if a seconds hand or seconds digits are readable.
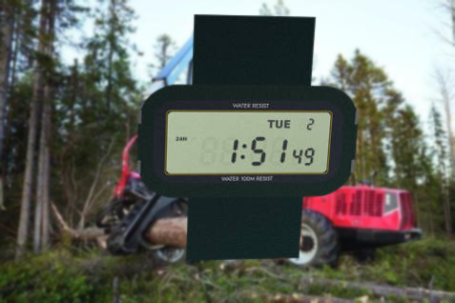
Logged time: 1:51:49
